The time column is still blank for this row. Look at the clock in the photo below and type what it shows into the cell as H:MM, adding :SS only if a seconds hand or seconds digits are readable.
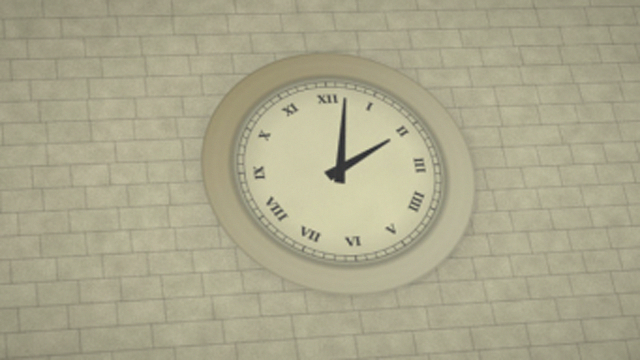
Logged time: 2:02
